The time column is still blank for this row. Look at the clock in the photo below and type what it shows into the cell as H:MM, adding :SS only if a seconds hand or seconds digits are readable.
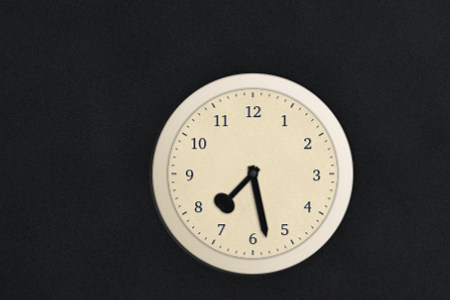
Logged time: 7:28
